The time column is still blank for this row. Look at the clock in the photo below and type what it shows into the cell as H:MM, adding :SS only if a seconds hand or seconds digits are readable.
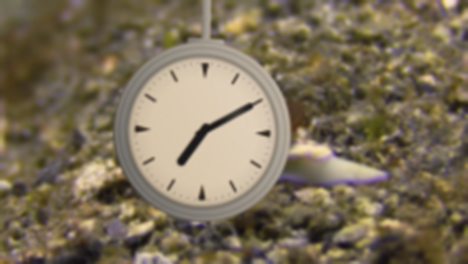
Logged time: 7:10
